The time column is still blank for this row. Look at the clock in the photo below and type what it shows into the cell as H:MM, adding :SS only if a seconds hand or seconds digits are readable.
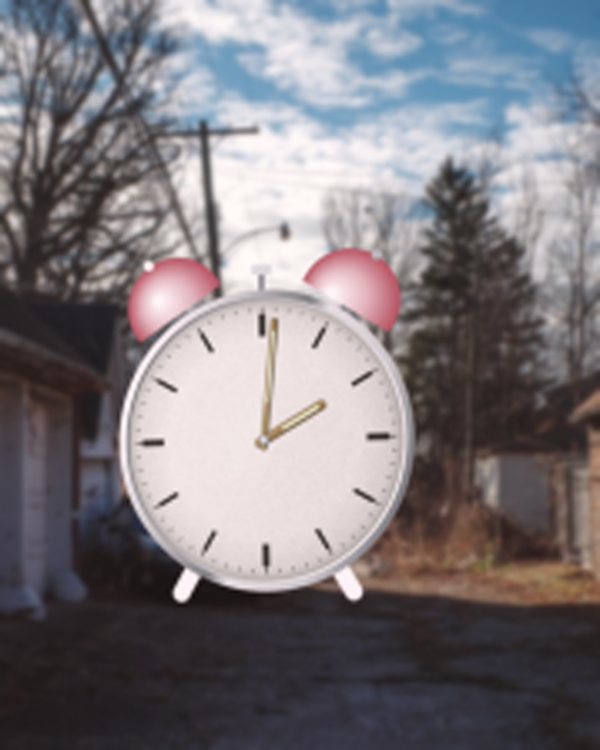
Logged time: 2:01
